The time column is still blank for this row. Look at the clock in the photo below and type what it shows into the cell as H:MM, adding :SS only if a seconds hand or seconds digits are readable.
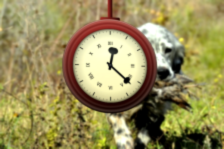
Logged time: 12:22
